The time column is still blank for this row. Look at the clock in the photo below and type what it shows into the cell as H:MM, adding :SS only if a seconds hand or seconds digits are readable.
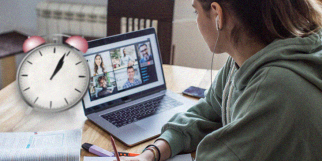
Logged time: 1:04
